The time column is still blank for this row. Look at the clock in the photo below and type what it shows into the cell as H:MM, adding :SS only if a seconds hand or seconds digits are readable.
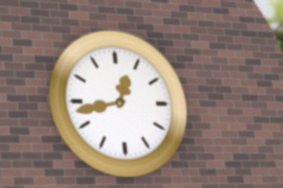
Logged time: 12:43
